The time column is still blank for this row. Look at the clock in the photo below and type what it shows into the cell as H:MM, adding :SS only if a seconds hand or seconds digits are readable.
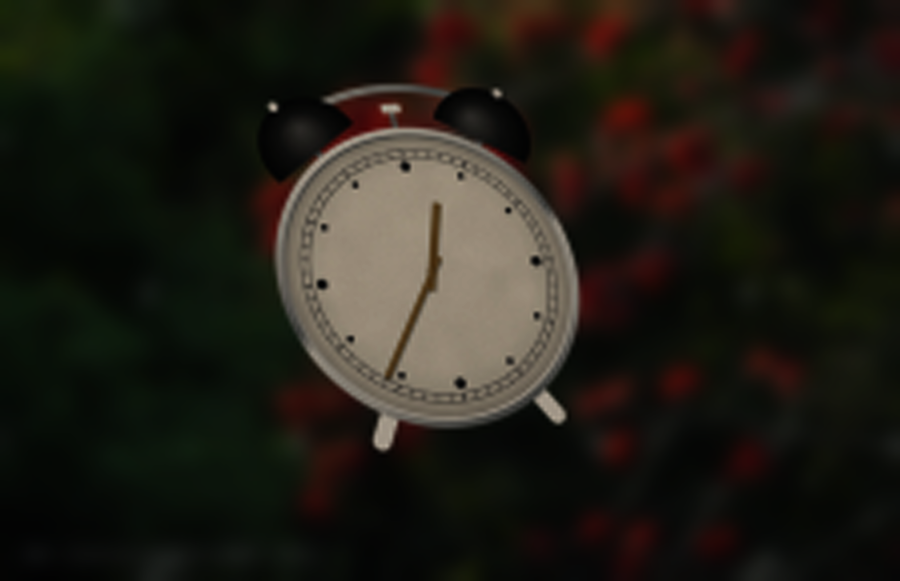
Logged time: 12:36
